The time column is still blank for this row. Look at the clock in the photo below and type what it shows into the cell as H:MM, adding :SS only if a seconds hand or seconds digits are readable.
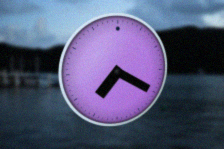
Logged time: 7:20
